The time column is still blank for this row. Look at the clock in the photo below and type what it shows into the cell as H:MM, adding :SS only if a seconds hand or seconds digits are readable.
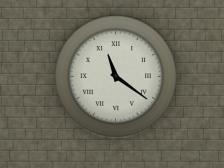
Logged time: 11:21
